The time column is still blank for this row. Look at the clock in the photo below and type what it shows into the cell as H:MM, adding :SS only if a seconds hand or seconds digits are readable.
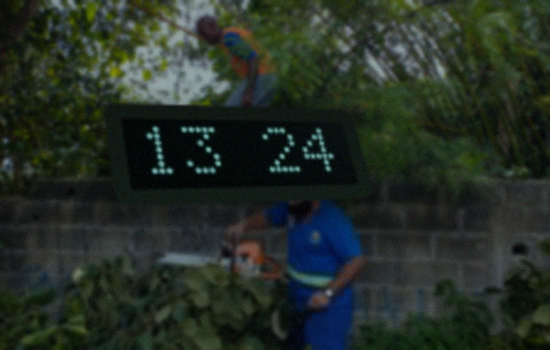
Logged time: 13:24
